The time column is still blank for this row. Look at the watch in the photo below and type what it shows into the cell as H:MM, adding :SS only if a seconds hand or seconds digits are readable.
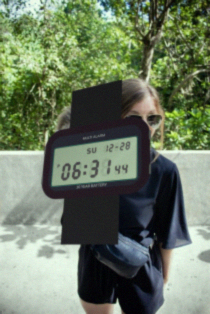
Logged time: 6:31:44
